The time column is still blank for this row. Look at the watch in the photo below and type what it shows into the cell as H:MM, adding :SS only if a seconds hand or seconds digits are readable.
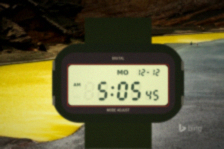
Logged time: 5:05:45
